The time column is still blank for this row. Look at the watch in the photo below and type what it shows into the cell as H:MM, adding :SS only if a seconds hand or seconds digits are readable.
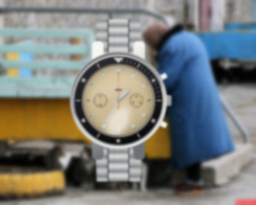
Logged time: 1:35
